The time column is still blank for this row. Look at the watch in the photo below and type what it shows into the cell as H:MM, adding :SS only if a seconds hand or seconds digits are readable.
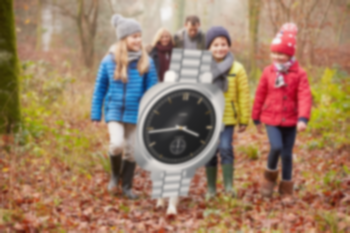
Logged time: 3:44
